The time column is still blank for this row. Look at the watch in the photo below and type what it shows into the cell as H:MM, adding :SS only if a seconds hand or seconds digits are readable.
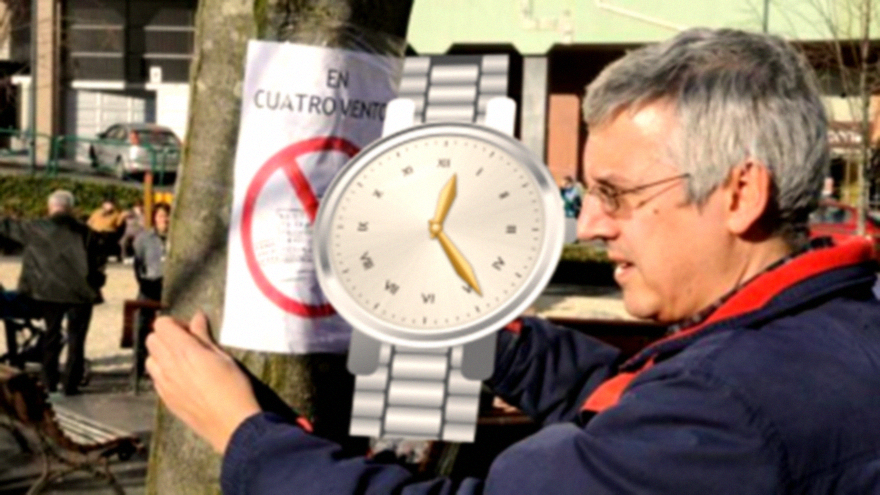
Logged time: 12:24
